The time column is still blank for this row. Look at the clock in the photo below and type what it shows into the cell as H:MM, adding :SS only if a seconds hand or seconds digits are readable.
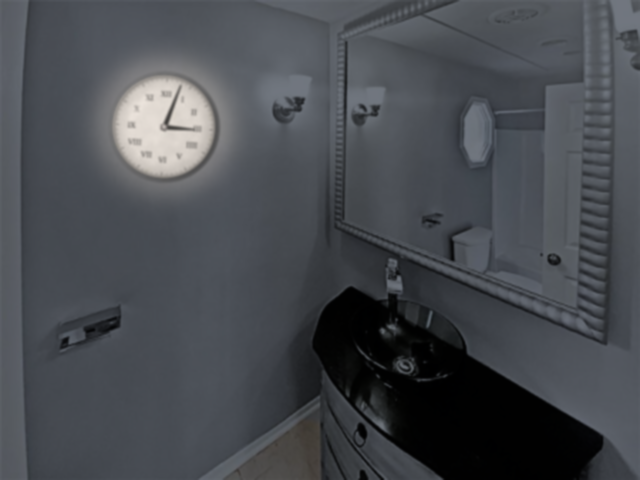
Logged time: 3:03
